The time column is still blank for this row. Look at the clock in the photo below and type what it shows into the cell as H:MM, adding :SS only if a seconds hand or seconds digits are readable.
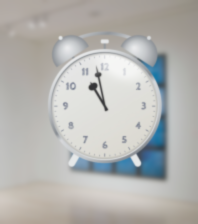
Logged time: 10:58
